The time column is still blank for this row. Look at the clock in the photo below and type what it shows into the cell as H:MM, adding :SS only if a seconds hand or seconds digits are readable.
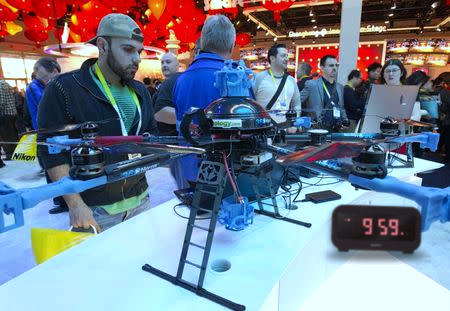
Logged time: 9:59
